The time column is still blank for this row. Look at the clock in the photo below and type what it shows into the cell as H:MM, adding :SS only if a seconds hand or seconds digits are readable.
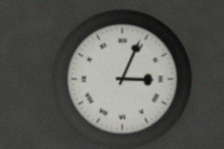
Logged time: 3:04
